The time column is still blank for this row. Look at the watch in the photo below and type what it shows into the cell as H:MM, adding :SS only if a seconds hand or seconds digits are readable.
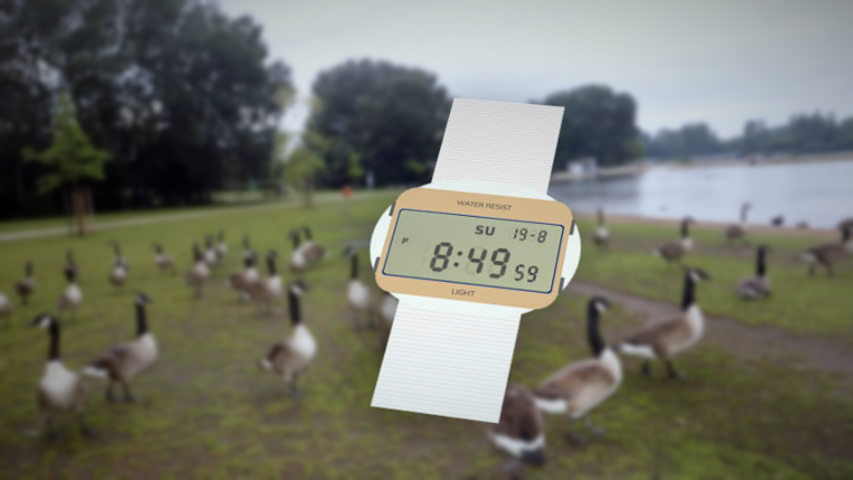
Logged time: 8:49:59
